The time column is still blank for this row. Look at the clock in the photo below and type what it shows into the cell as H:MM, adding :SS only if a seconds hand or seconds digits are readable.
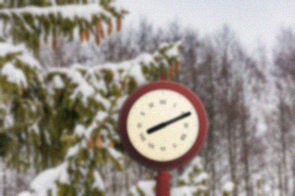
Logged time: 8:11
